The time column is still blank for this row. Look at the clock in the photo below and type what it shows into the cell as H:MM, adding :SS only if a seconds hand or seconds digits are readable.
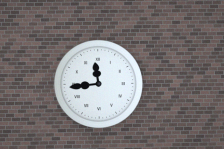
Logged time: 11:44
